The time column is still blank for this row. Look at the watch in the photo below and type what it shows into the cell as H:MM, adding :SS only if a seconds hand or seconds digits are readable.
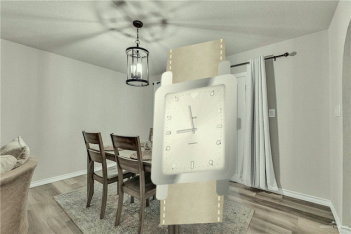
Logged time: 8:58
